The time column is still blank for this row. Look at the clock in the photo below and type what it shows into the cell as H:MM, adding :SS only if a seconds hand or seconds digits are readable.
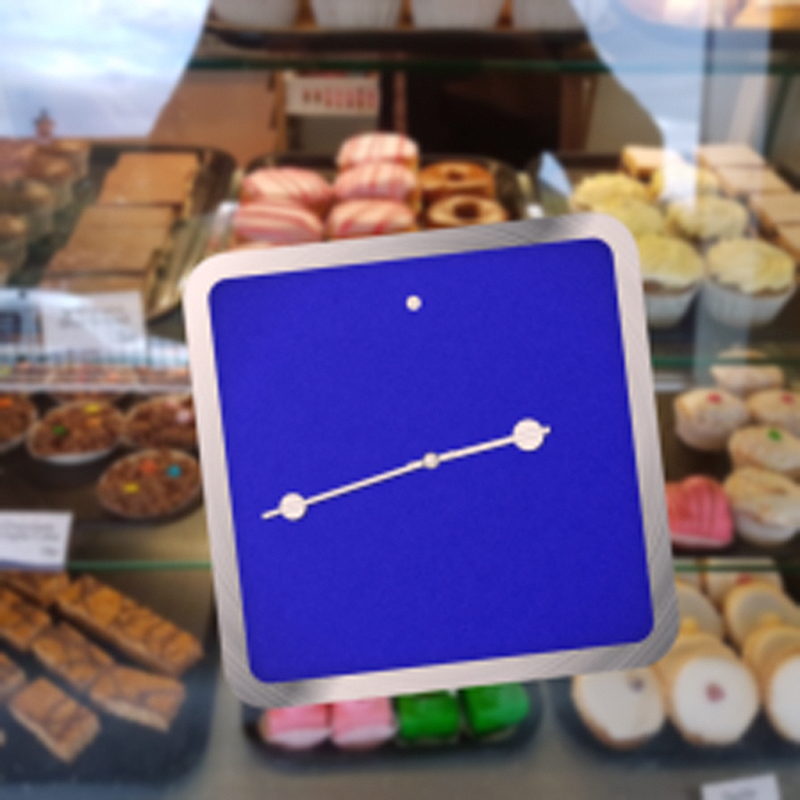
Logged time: 2:43
